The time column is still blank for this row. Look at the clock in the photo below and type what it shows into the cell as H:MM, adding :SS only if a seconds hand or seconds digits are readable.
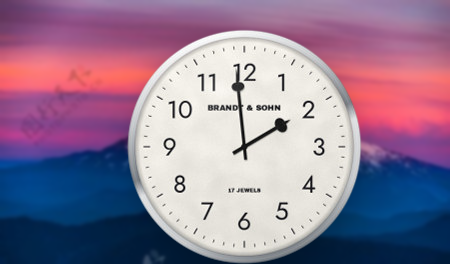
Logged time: 1:59
